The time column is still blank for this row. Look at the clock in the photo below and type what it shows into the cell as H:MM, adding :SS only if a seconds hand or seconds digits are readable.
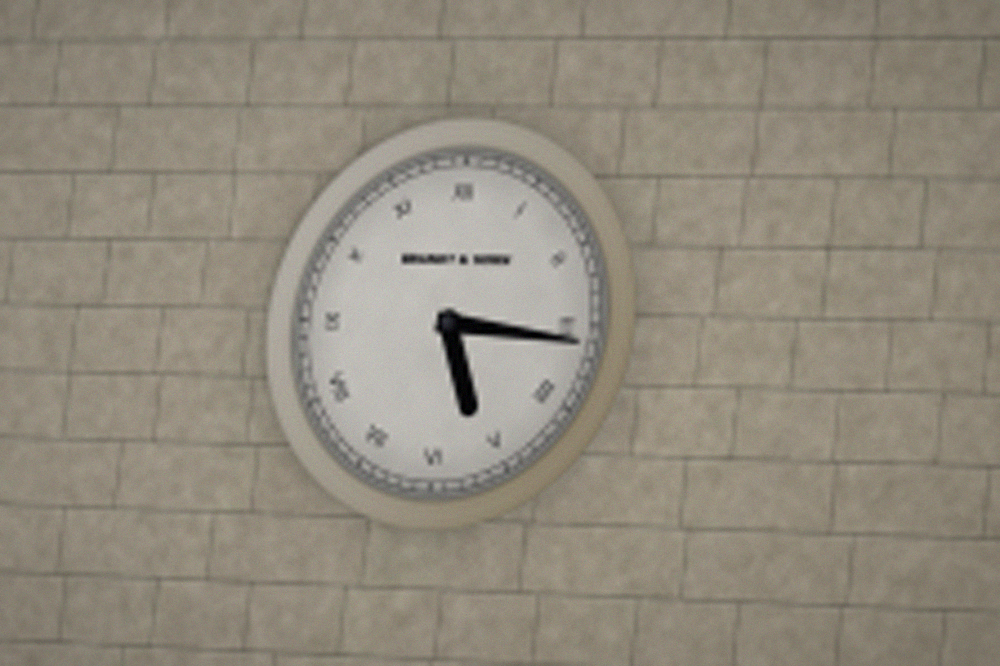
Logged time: 5:16
